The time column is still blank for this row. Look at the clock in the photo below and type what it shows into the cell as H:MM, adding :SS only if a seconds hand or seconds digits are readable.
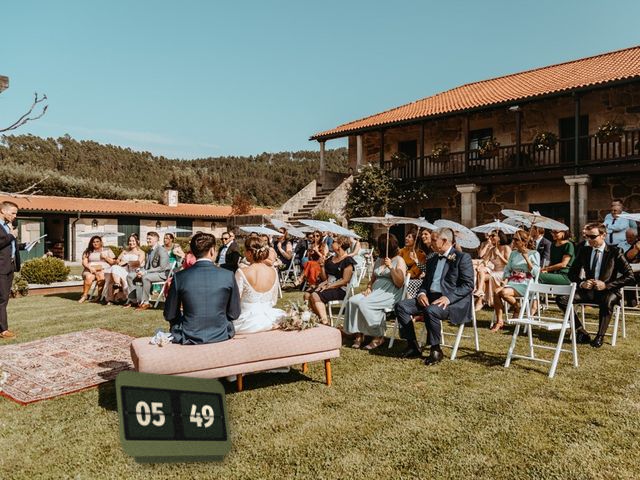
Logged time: 5:49
